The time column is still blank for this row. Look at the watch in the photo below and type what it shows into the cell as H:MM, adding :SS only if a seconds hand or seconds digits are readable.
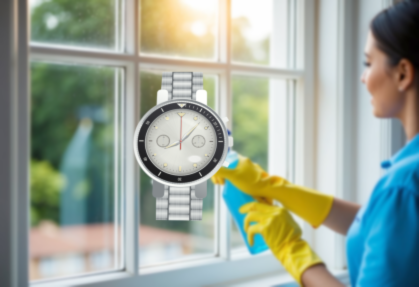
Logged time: 8:07
